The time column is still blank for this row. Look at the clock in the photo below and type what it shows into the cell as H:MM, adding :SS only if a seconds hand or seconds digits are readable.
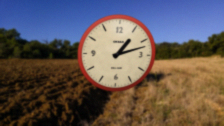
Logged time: 1:12
